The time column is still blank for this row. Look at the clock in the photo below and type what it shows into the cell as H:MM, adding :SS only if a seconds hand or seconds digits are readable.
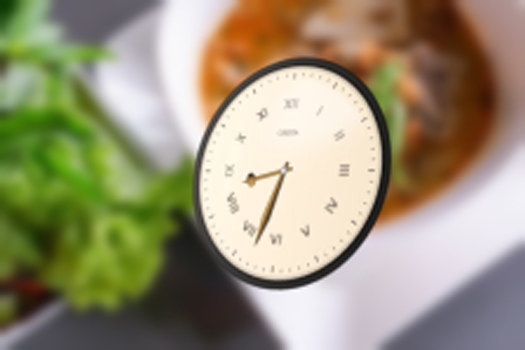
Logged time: 8:33
